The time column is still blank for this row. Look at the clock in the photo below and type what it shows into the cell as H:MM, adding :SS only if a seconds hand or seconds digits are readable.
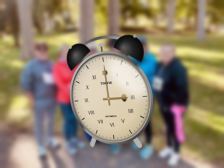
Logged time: 3:00
